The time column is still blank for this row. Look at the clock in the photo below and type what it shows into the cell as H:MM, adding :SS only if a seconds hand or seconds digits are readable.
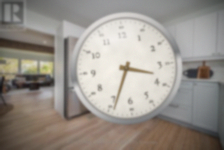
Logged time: 3:34
